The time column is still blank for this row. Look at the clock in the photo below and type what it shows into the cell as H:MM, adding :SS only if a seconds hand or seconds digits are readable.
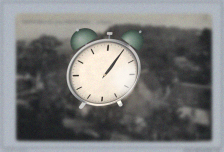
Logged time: 1:05
